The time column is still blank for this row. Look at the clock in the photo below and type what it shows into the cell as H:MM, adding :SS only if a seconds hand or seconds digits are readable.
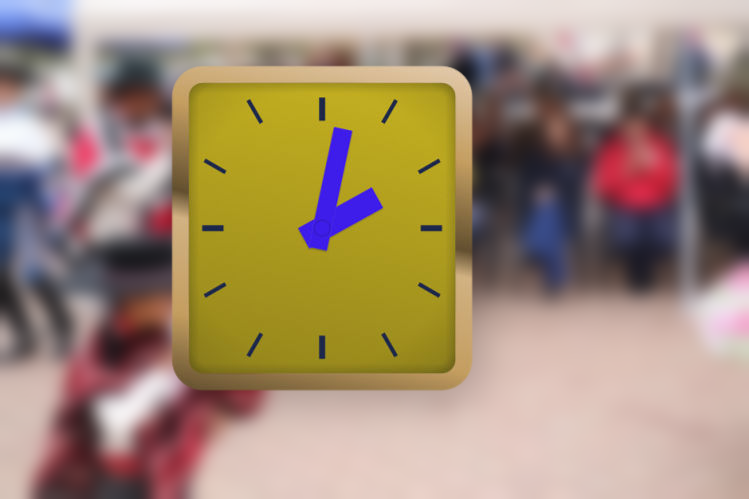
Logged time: 2:02
